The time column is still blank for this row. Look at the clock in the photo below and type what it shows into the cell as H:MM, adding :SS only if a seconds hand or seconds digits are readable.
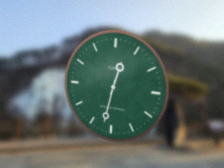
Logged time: 12:32
